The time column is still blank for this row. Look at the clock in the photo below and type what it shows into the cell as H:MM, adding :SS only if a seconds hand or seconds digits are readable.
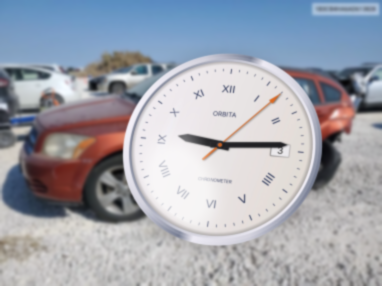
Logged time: 9:14:07
